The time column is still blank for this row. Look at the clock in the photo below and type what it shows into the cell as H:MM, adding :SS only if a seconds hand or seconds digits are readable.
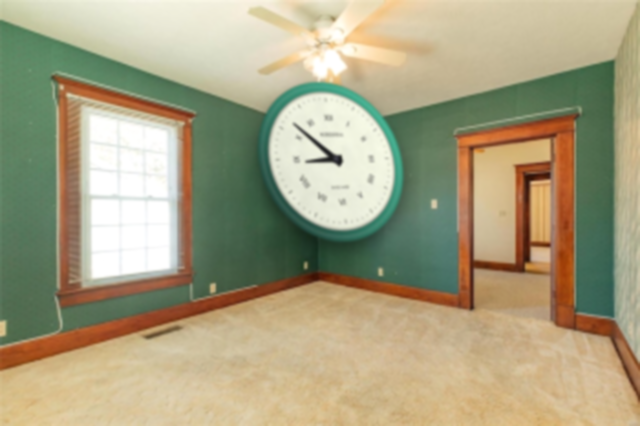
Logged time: 8:52
